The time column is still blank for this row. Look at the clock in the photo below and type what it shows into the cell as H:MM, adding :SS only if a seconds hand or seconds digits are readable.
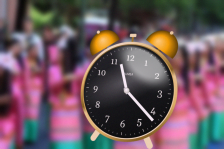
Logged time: 11:22
